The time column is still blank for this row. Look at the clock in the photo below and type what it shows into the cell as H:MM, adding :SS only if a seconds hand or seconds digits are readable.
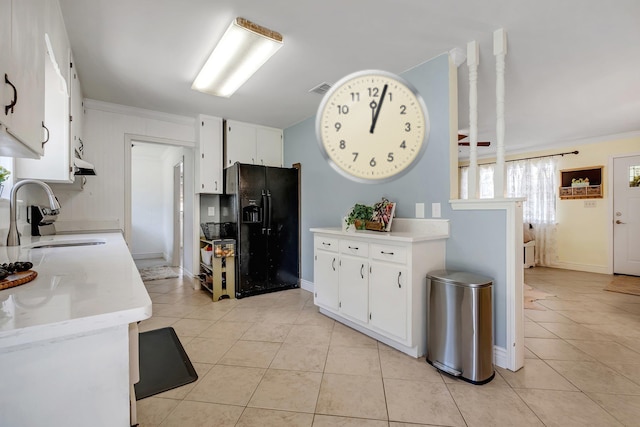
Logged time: 12:03
